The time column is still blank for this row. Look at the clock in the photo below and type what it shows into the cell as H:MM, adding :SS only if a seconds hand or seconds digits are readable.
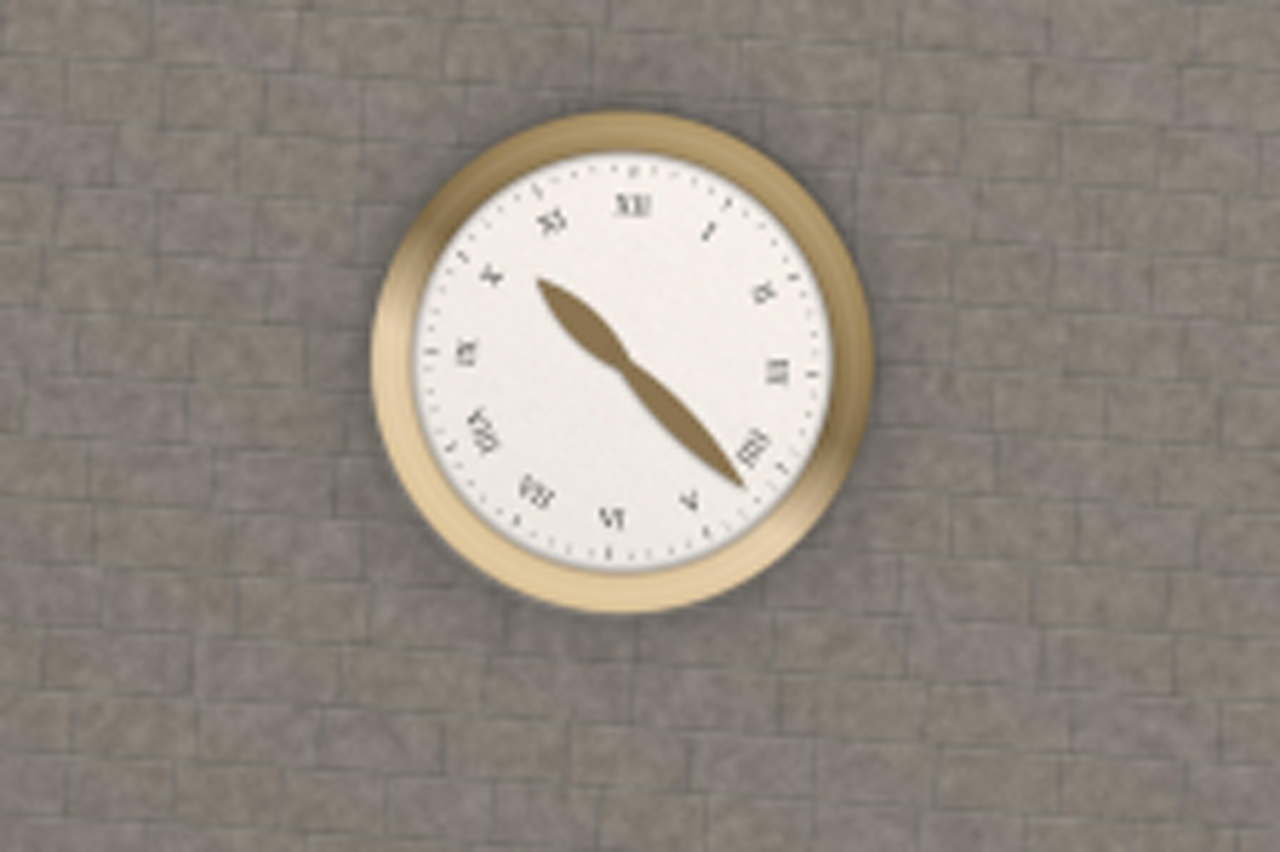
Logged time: 10:22
